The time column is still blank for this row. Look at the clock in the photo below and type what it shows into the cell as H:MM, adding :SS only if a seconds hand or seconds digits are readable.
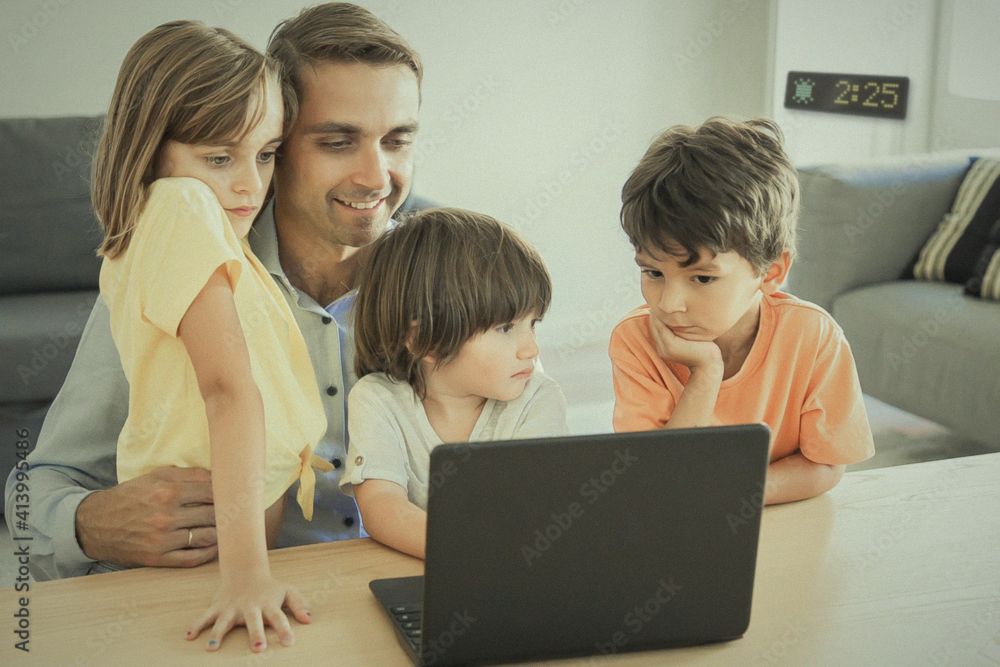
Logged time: 2:25
